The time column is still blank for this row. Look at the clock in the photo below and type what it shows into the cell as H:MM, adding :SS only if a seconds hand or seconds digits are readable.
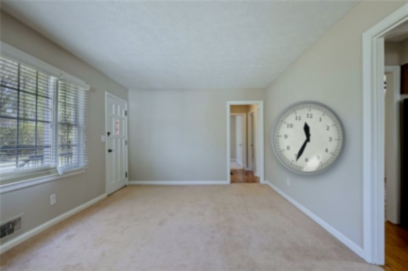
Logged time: 11:34
